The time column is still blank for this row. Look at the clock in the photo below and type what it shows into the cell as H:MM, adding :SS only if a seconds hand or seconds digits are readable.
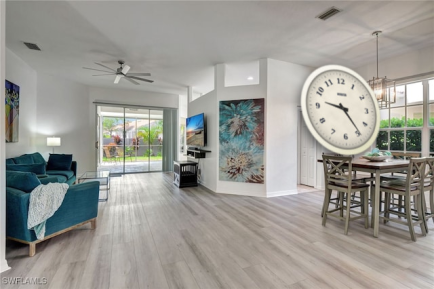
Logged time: 9:24
